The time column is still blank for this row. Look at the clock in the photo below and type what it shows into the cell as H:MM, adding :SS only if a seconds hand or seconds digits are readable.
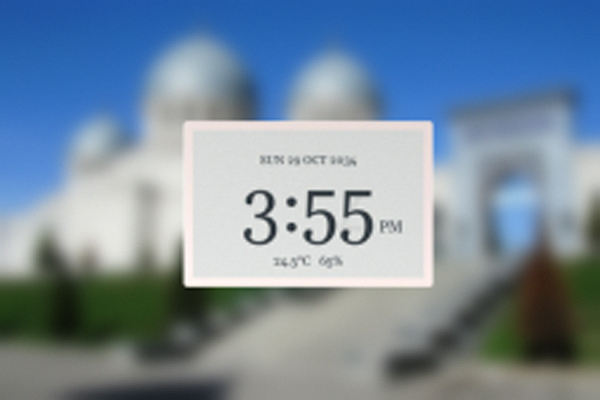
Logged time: 3:55
